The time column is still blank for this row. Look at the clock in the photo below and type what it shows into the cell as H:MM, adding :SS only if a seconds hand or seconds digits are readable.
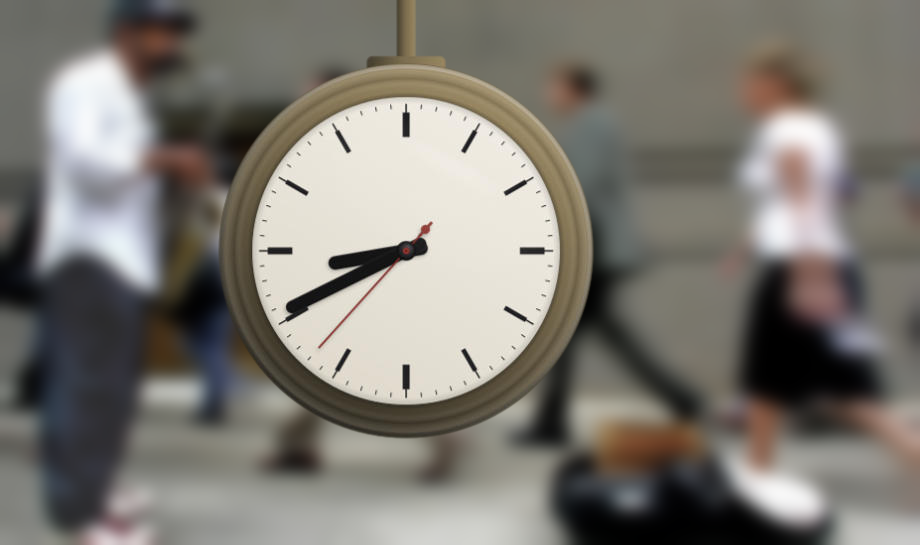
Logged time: 8:40:37
